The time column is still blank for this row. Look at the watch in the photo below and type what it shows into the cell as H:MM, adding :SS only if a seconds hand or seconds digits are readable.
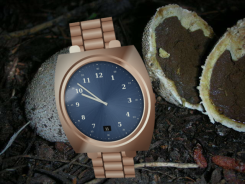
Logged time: 9:52
